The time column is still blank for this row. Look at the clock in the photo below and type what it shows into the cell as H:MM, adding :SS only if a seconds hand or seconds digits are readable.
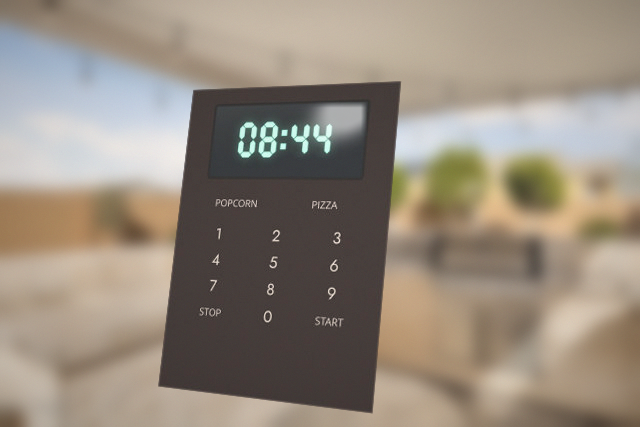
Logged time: 8:44
